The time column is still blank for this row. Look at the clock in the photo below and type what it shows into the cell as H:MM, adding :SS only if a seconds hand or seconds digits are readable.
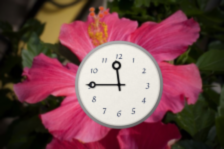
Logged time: 11:45
